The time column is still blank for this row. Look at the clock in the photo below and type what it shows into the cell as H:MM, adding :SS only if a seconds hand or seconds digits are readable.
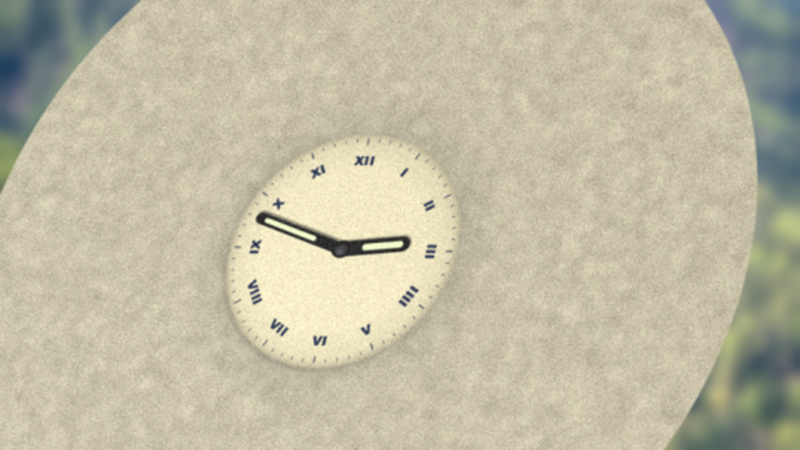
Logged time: 2:48
